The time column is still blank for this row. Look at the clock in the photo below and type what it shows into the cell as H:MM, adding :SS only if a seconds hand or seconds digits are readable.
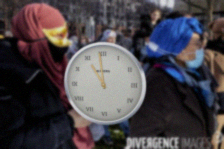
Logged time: 10:59
